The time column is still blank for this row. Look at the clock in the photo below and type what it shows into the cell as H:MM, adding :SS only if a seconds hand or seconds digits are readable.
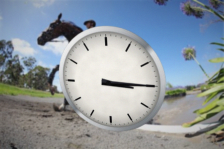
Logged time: 3:15
